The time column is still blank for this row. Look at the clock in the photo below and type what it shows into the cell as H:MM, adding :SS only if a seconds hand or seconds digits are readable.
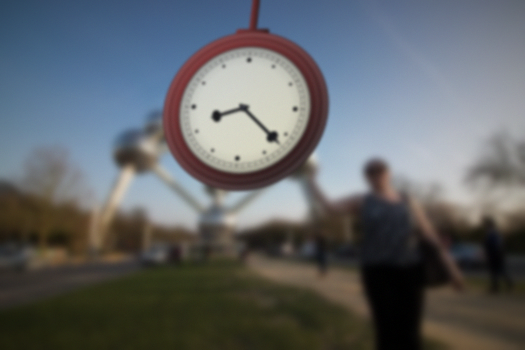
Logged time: 8:22
